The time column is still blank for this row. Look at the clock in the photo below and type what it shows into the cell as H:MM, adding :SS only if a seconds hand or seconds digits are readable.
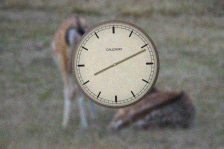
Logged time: 8:11
